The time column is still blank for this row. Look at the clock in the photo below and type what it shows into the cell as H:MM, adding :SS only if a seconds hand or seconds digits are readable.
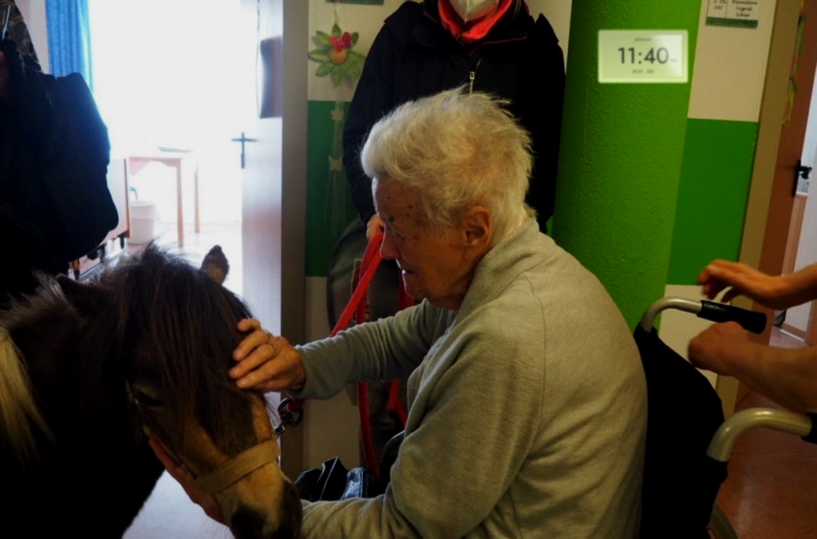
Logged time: 11:40
